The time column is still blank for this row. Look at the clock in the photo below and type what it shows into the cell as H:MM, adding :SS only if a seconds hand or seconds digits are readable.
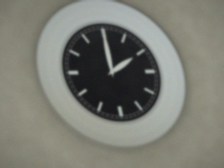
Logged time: 2:00
